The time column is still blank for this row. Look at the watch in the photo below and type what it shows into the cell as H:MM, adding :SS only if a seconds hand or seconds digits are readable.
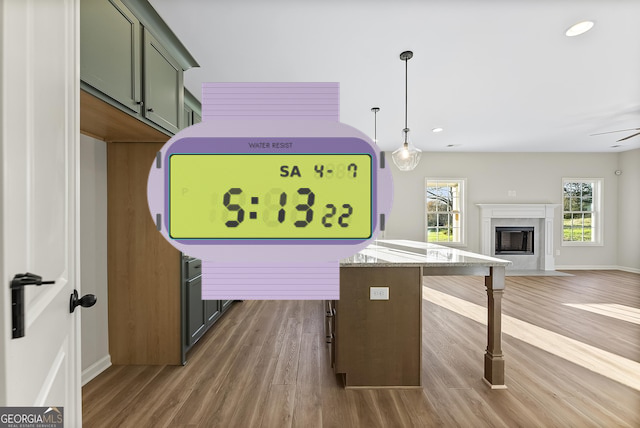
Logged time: 5:13:22
